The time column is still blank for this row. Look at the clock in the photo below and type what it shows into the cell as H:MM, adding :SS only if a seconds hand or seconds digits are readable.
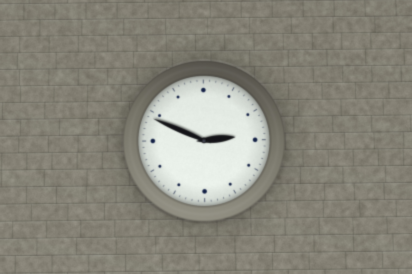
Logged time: 2:49
